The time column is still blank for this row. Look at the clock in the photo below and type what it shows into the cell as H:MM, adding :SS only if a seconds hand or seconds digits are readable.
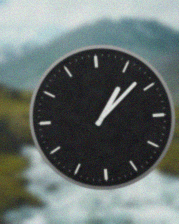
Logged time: 1:08
